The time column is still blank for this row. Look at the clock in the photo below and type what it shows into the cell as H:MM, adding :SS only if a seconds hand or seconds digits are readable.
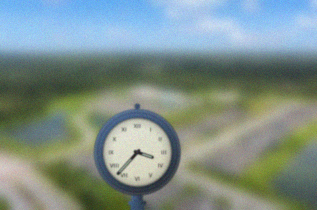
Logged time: 3:37
